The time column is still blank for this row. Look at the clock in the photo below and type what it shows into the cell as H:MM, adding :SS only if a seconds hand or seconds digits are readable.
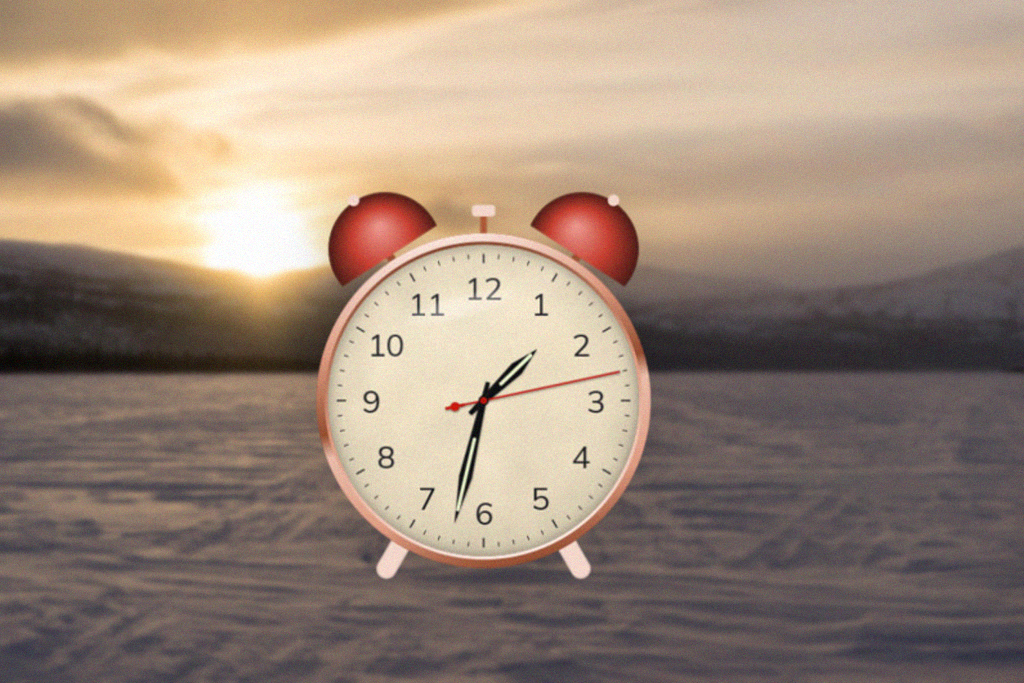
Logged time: 1:32:13
